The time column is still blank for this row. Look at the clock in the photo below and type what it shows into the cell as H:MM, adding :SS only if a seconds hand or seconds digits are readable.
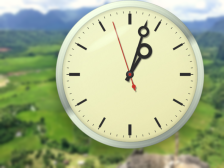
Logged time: 1:02:57
